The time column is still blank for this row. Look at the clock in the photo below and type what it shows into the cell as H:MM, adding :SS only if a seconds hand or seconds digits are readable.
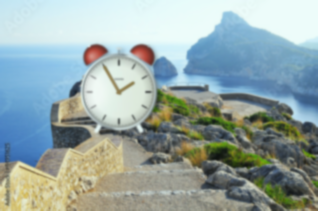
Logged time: 1:55
